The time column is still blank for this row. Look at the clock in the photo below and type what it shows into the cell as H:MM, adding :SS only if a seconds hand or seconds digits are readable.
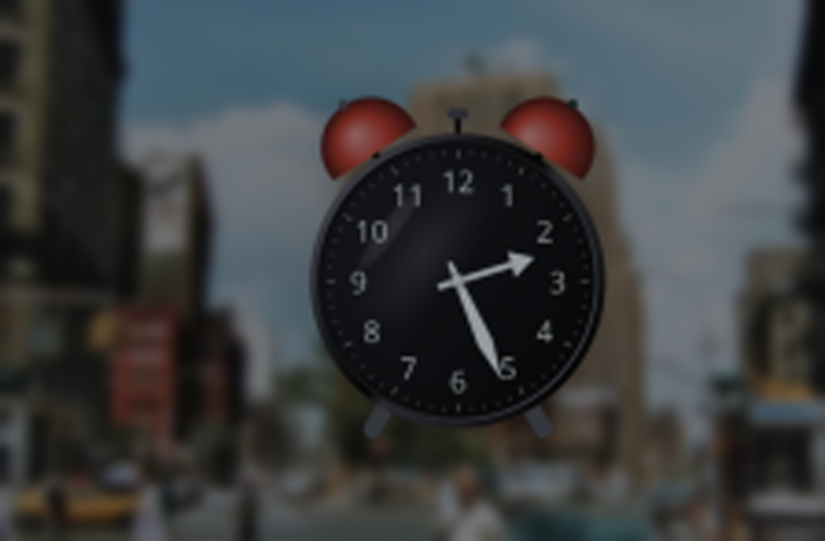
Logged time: 2:26
